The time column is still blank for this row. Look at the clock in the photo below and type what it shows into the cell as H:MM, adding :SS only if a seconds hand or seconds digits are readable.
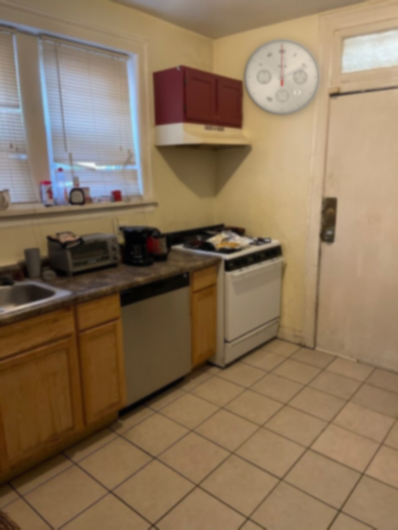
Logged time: 12:11
